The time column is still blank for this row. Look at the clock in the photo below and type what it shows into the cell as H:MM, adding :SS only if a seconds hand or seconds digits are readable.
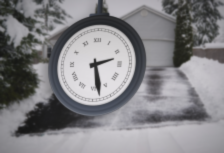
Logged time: 2:28
